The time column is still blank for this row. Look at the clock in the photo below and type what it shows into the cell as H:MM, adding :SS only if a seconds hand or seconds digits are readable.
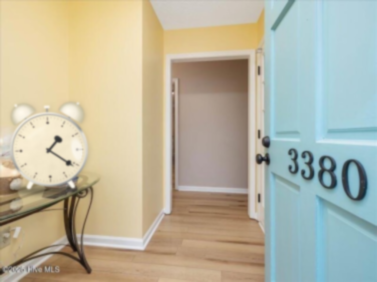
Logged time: 1:21
